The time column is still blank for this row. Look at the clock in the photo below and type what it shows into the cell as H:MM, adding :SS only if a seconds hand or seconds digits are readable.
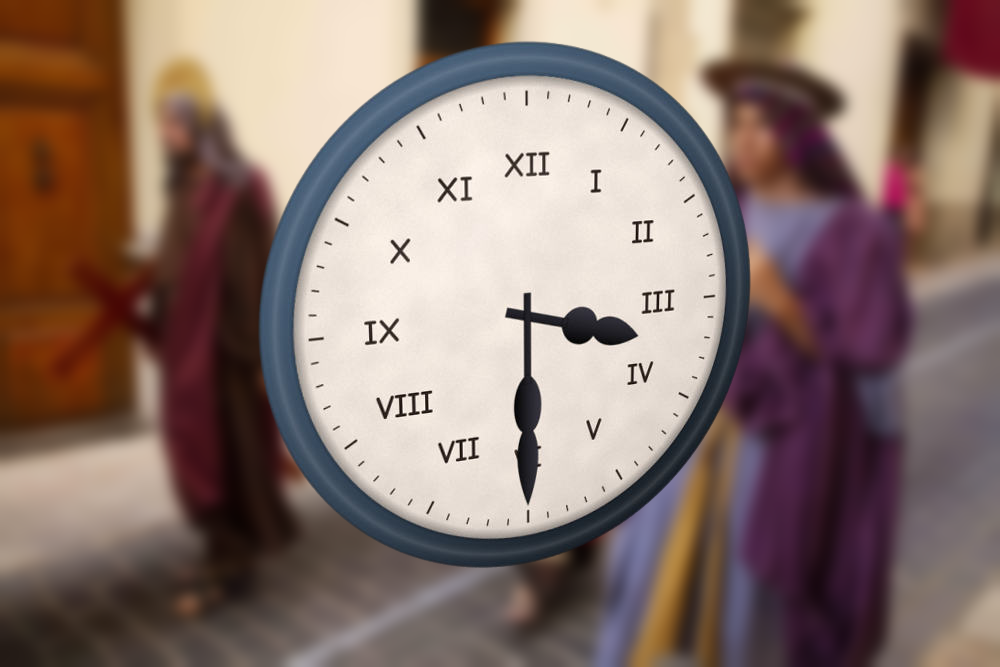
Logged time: 3:30
